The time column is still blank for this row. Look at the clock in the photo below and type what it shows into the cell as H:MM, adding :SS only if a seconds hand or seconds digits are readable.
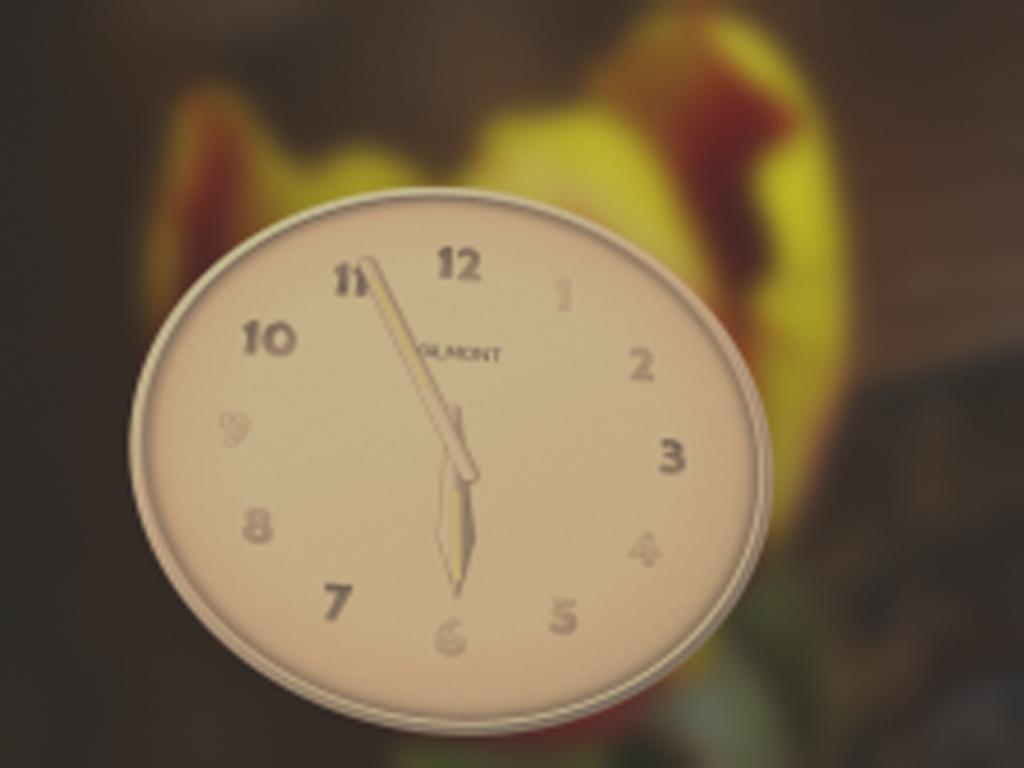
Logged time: 5:56
